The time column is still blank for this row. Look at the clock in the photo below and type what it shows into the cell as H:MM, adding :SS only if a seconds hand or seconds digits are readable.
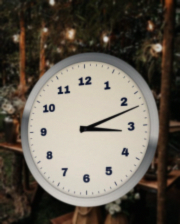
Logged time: 3:12
